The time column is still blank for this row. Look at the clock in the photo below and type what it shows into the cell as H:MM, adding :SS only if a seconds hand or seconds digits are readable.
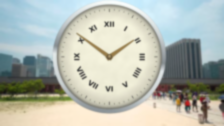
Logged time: 1:51
